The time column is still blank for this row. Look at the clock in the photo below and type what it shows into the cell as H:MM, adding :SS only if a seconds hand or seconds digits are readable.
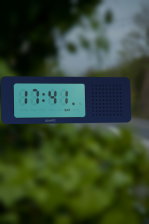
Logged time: 17:41
